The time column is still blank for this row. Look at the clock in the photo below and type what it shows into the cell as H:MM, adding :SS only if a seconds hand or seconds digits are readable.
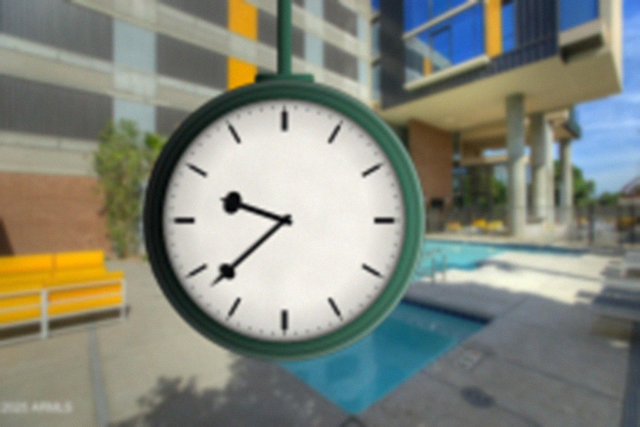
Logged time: 9:38
